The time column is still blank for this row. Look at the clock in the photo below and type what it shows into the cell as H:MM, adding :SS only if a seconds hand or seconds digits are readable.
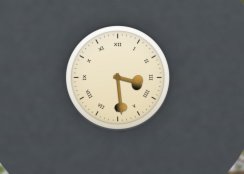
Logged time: 3:29
